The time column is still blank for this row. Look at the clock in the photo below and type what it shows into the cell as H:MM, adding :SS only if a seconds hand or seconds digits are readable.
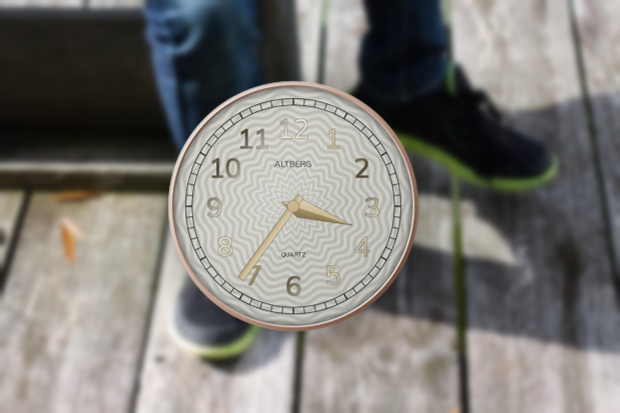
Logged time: 3:36
